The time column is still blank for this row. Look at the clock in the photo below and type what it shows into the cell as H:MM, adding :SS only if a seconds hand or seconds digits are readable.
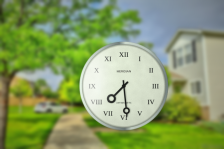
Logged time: 7:29
